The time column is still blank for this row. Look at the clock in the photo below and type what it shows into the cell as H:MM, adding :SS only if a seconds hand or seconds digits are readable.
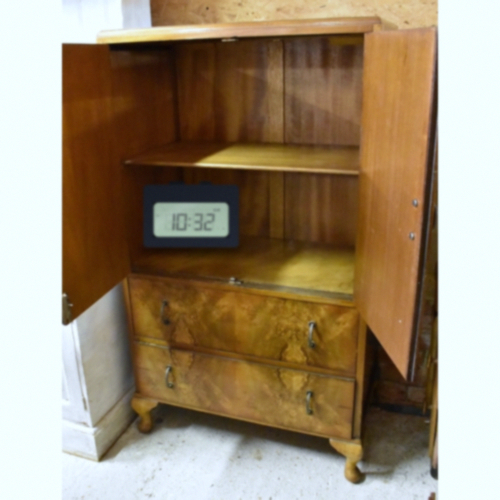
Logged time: 10:32
